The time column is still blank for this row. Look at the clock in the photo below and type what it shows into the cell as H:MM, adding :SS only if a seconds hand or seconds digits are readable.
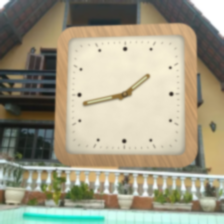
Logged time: 1:43
